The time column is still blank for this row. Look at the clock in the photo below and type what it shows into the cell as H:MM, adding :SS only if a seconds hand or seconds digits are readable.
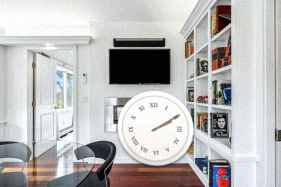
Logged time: 2:10
